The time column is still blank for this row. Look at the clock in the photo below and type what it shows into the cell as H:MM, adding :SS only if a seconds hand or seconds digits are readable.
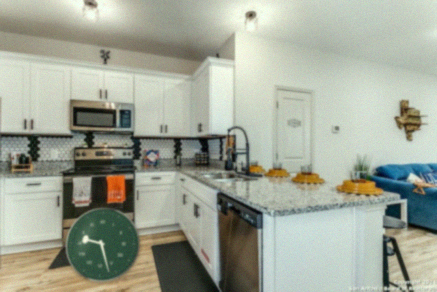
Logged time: 9:27
